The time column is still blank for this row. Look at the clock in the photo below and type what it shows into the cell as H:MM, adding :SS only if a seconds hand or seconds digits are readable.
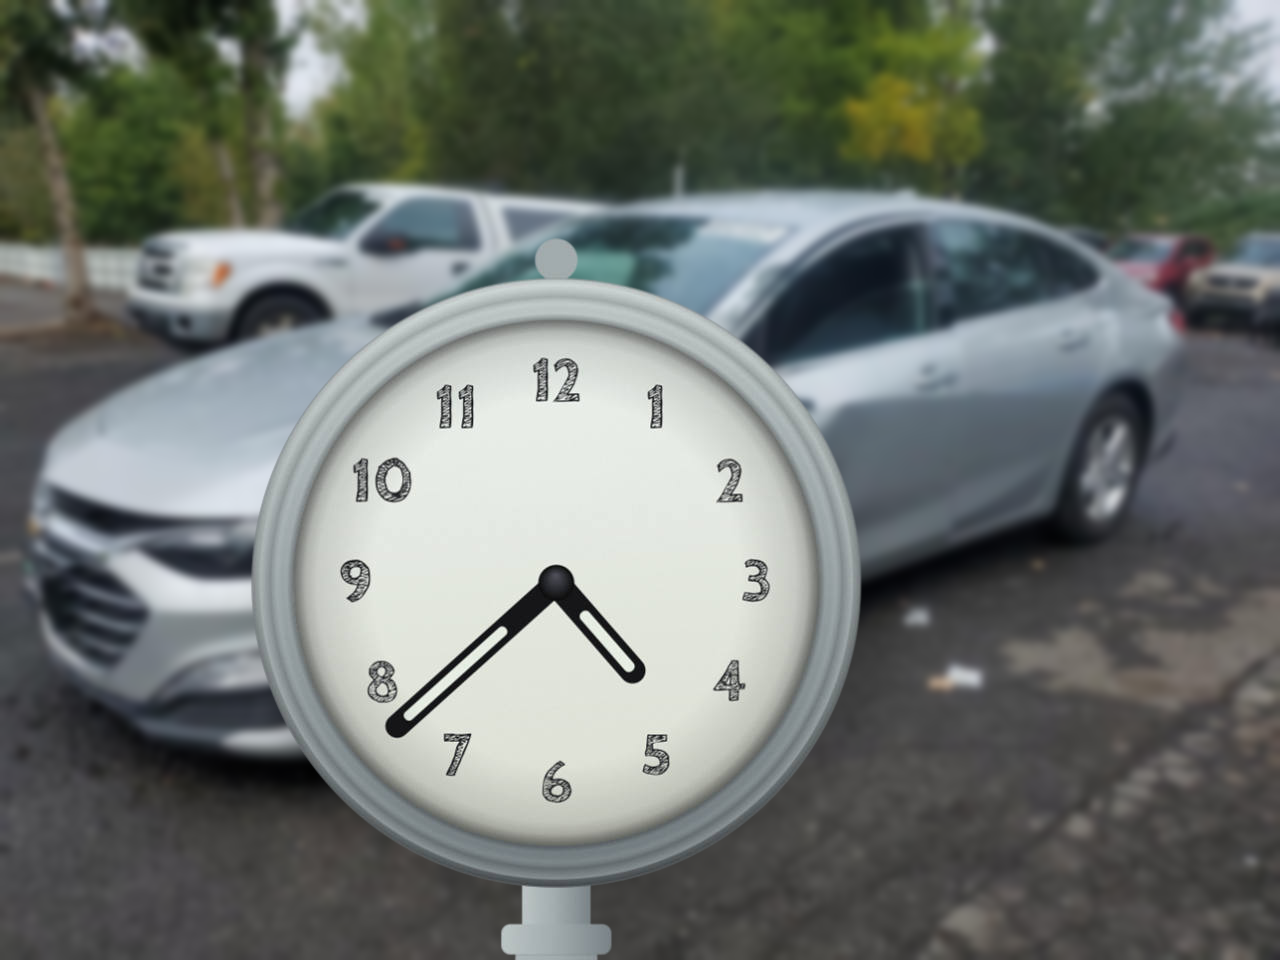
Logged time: 4:38
